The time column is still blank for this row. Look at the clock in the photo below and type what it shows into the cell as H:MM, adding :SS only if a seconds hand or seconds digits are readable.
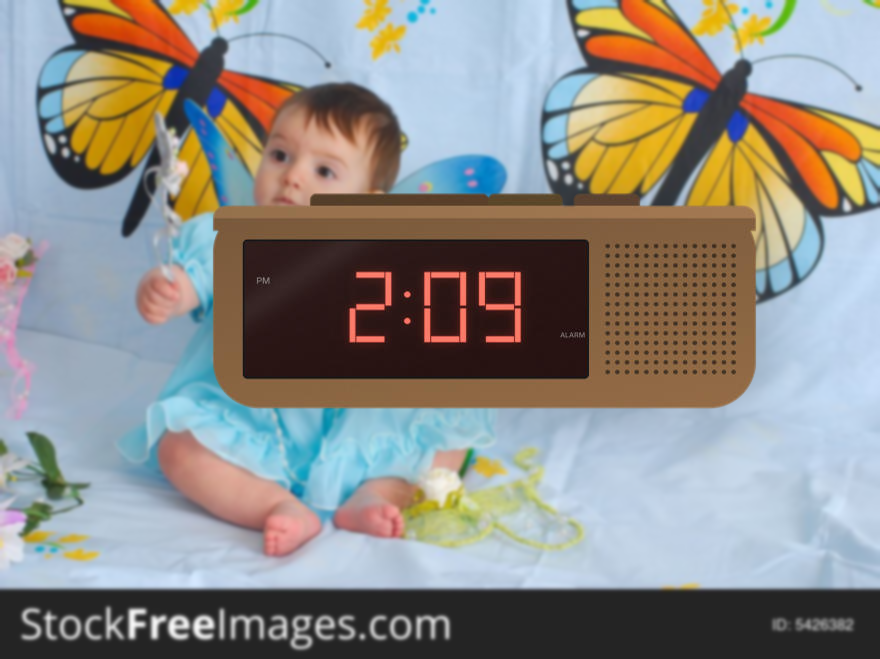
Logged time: 2:09
